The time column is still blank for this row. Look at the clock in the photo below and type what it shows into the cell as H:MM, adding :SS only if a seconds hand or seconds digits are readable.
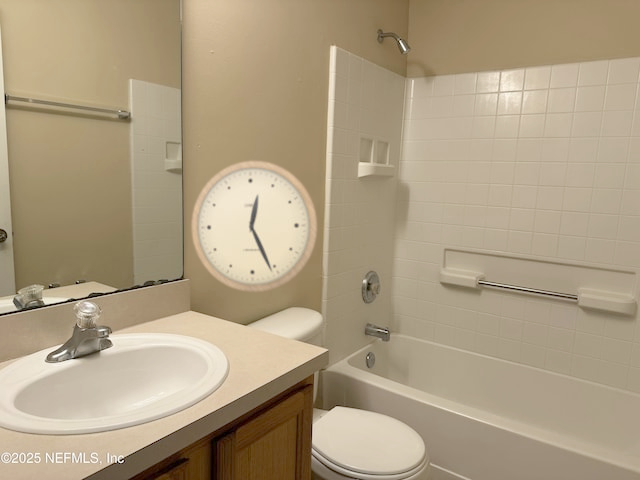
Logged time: 12:26
